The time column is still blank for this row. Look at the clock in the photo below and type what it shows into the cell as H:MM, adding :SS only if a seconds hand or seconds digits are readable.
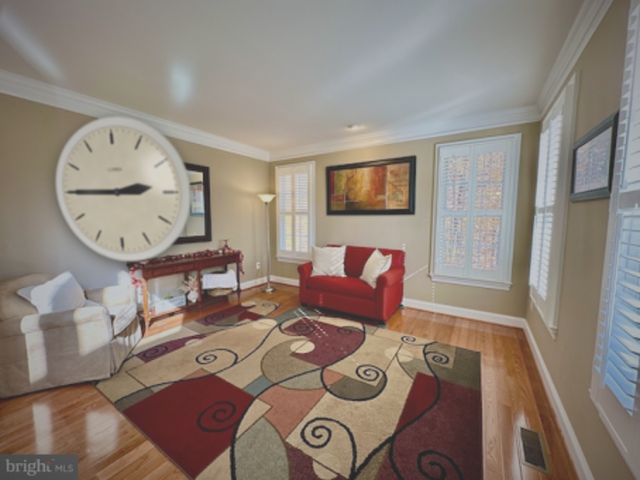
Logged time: 2:45
